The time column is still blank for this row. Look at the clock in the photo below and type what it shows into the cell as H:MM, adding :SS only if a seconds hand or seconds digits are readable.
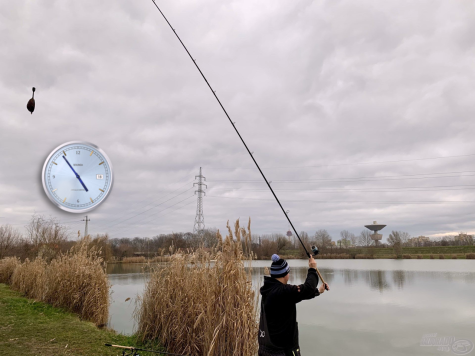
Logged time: 4:54
